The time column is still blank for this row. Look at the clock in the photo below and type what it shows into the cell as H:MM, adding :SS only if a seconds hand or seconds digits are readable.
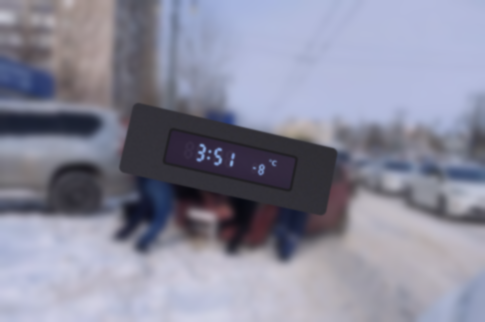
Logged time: 3:51
